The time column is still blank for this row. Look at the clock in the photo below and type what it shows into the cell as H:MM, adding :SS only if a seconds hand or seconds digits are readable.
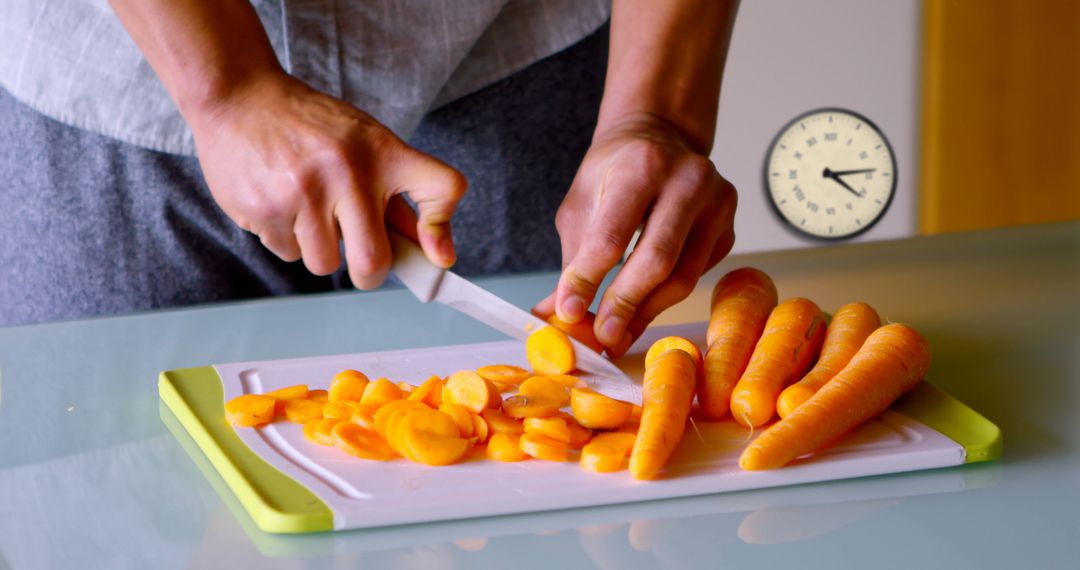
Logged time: 4:14
